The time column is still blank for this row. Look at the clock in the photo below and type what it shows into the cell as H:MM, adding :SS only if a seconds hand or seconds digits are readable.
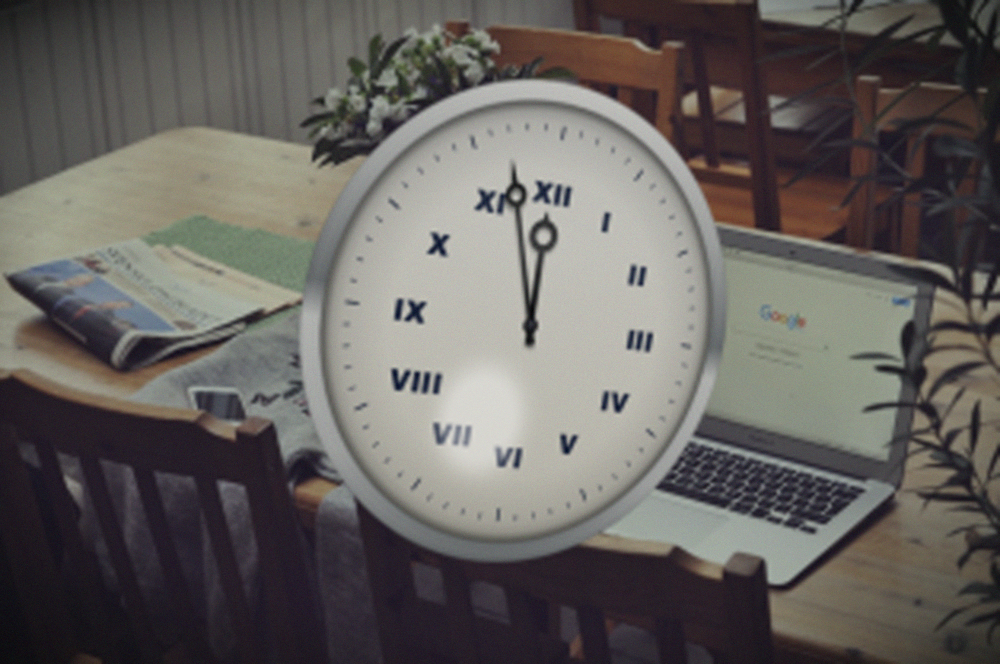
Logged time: 11:57
